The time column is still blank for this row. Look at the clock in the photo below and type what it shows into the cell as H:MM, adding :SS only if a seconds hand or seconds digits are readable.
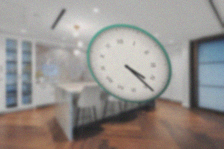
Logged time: 4:24
